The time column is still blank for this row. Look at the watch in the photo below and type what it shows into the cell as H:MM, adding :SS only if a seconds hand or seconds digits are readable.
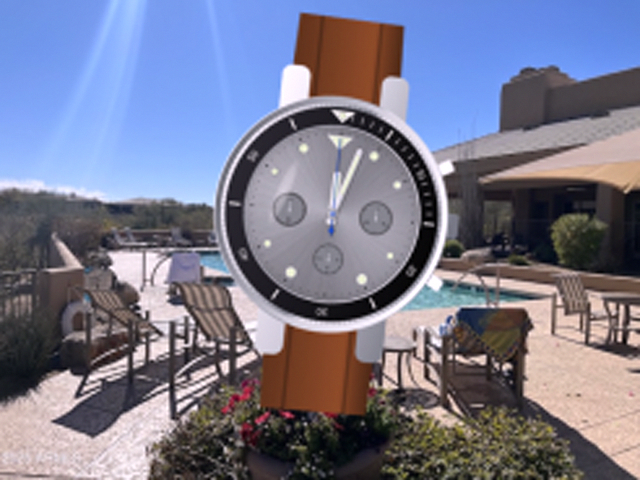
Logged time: 12:03
